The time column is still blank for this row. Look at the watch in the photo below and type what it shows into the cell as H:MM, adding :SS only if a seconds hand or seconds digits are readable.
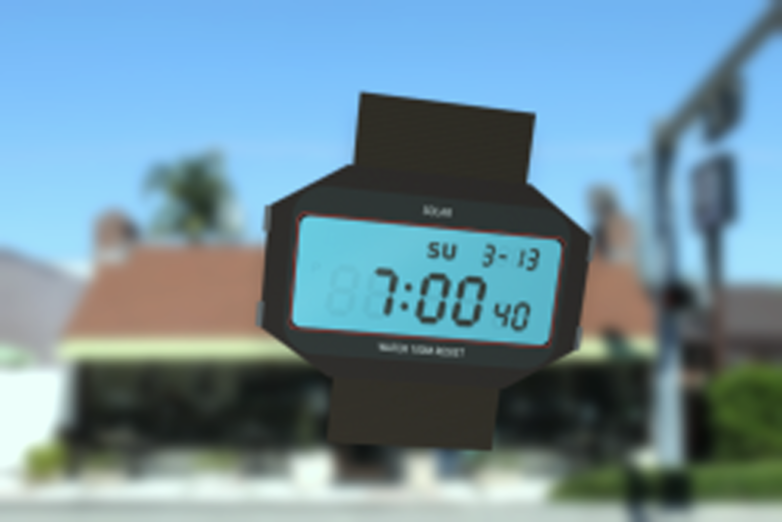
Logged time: 7:00:40
